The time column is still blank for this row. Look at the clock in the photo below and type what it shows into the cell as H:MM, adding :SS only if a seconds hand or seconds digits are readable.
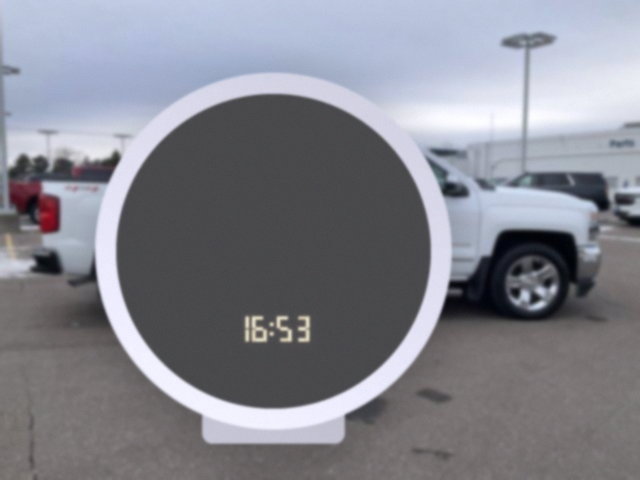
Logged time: 16:53
